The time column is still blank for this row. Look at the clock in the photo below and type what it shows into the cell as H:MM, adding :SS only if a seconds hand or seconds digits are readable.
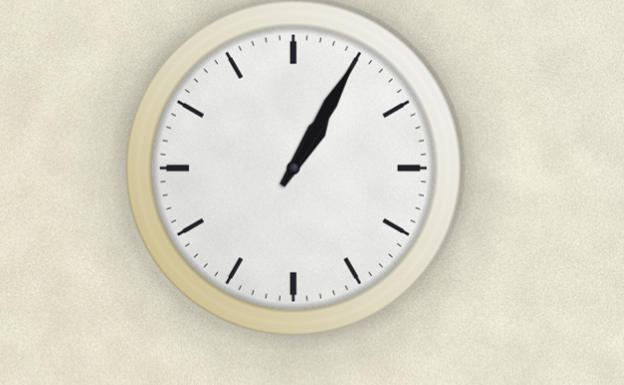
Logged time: 1:05
